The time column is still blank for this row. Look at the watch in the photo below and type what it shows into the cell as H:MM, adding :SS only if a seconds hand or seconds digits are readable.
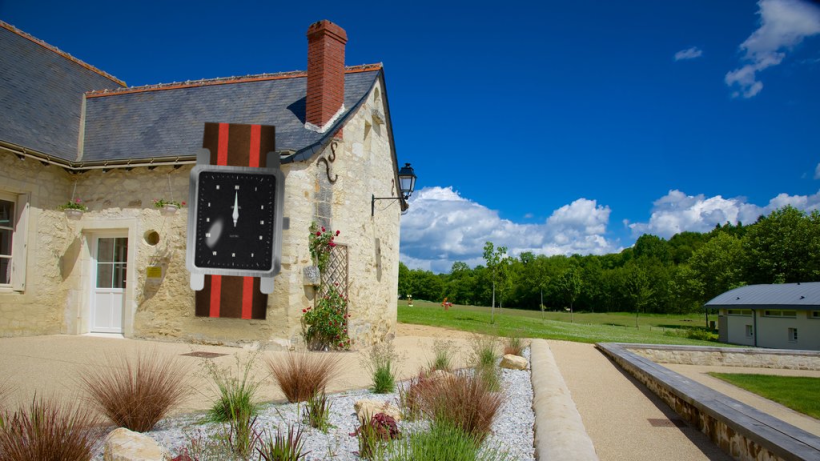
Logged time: 12:00
